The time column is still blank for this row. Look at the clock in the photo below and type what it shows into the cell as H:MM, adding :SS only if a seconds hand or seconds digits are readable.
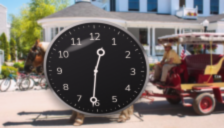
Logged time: 12:31
